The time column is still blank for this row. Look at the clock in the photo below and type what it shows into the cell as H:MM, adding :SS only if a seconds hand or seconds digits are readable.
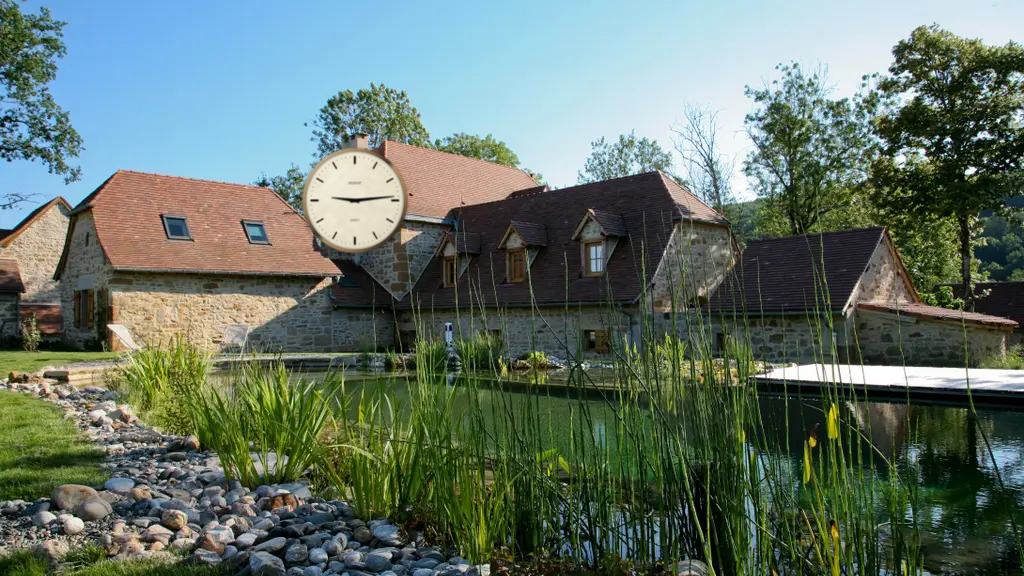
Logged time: 9:14
